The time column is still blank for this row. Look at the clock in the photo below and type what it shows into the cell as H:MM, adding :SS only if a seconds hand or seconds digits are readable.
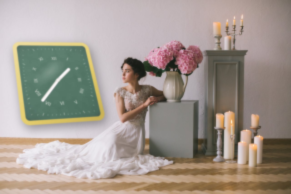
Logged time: 1:37
